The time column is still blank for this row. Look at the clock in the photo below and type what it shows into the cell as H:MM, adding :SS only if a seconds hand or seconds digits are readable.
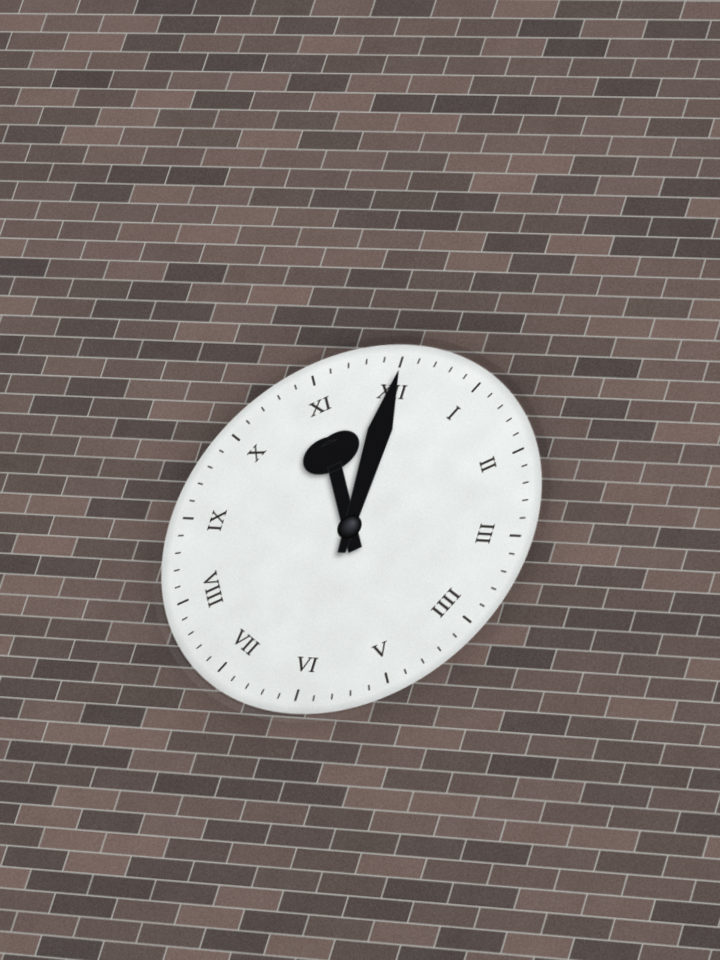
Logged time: 11:00
